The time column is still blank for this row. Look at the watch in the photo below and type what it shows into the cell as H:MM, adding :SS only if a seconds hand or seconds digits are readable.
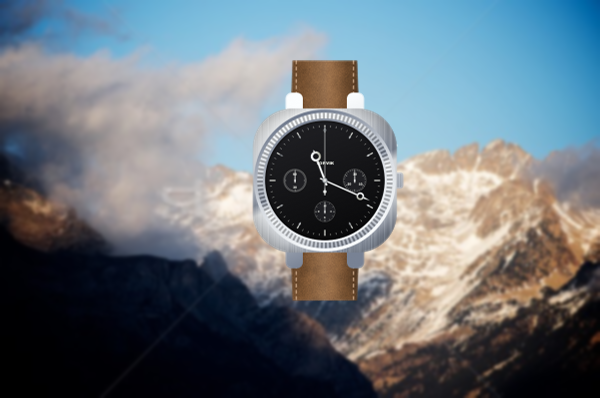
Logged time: 11:19
